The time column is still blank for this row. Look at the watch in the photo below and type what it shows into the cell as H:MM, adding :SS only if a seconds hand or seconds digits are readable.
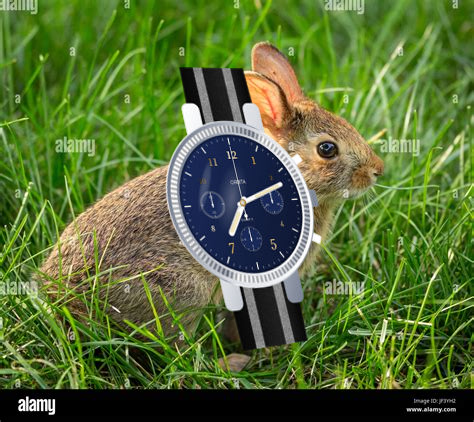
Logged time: 7:12
